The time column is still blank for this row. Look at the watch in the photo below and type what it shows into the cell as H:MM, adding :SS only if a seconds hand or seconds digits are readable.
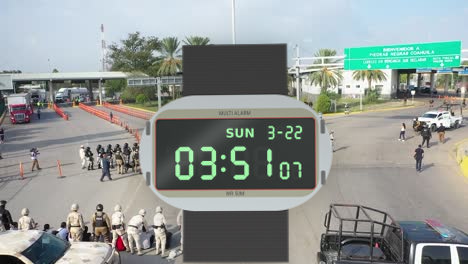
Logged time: 3:51:07
